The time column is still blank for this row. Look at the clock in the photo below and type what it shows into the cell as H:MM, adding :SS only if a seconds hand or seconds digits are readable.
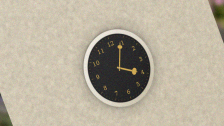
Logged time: 4:04
